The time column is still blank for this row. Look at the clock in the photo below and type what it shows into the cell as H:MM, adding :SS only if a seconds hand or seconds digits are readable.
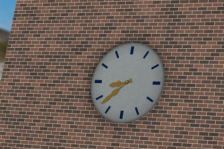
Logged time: 8:38
